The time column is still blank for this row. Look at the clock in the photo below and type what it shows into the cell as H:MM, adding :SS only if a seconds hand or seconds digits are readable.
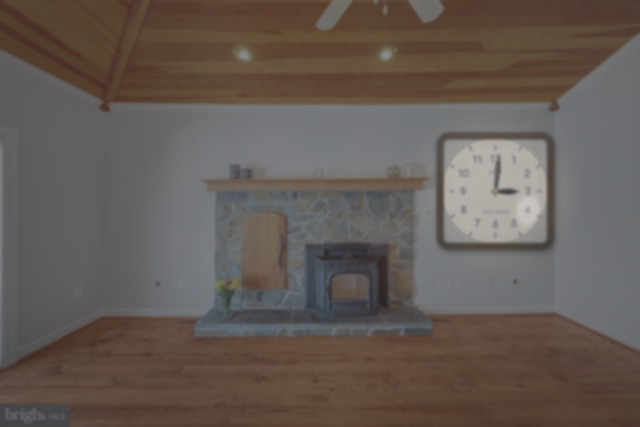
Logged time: 3:01
